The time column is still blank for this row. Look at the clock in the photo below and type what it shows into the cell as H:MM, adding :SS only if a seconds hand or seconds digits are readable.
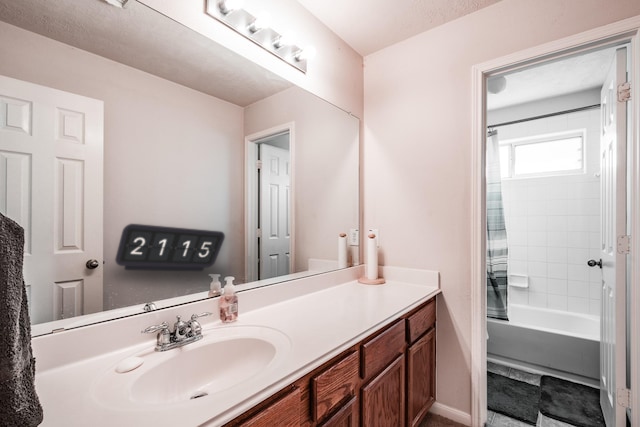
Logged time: 21:15
